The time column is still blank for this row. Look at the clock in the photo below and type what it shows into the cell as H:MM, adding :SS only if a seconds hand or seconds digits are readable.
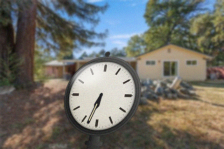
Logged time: 6:33
